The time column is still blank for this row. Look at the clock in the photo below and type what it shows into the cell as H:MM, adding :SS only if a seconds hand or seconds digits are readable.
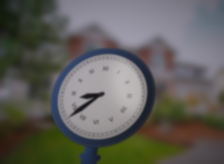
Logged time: 8:38
